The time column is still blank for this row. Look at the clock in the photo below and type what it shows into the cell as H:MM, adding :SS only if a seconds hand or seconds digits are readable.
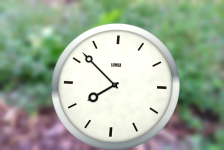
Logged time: 7:52
